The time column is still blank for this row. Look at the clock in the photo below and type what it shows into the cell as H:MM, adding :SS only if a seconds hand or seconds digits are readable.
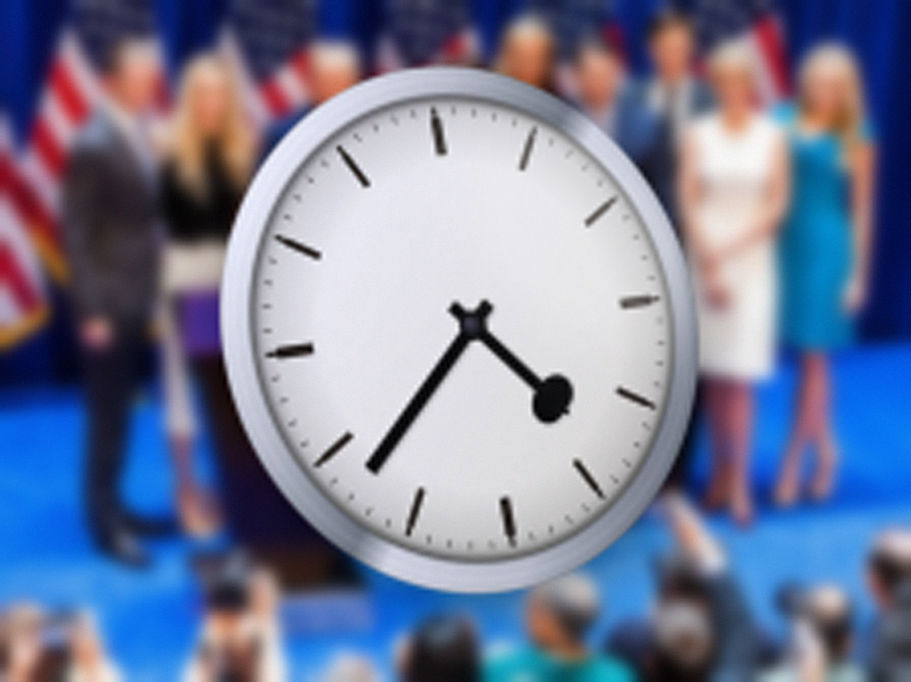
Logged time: 4:38
